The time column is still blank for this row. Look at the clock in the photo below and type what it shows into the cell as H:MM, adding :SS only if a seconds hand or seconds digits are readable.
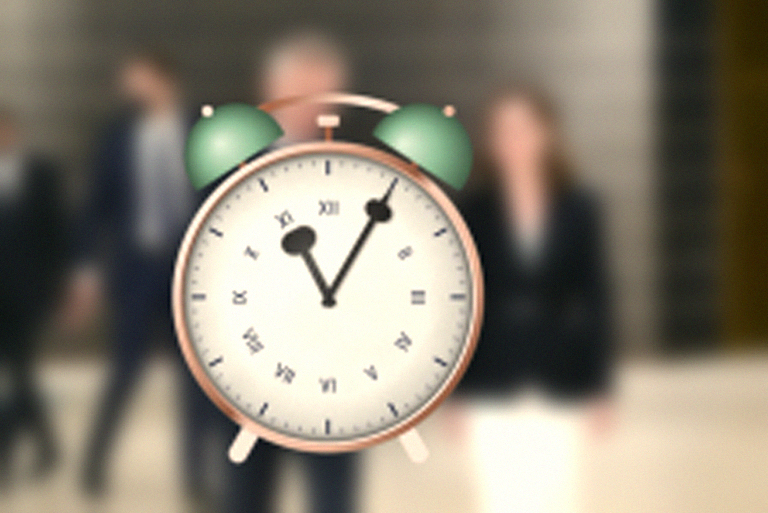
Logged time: 11:05
